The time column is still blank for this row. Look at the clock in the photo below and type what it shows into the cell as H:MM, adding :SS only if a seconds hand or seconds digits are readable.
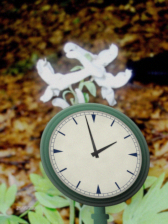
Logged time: 1:58
